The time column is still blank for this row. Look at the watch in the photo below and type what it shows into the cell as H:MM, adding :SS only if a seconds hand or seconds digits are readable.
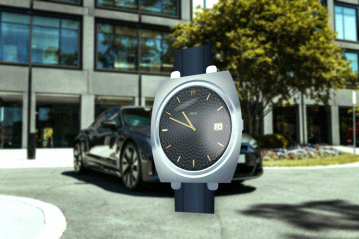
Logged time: 10:49
